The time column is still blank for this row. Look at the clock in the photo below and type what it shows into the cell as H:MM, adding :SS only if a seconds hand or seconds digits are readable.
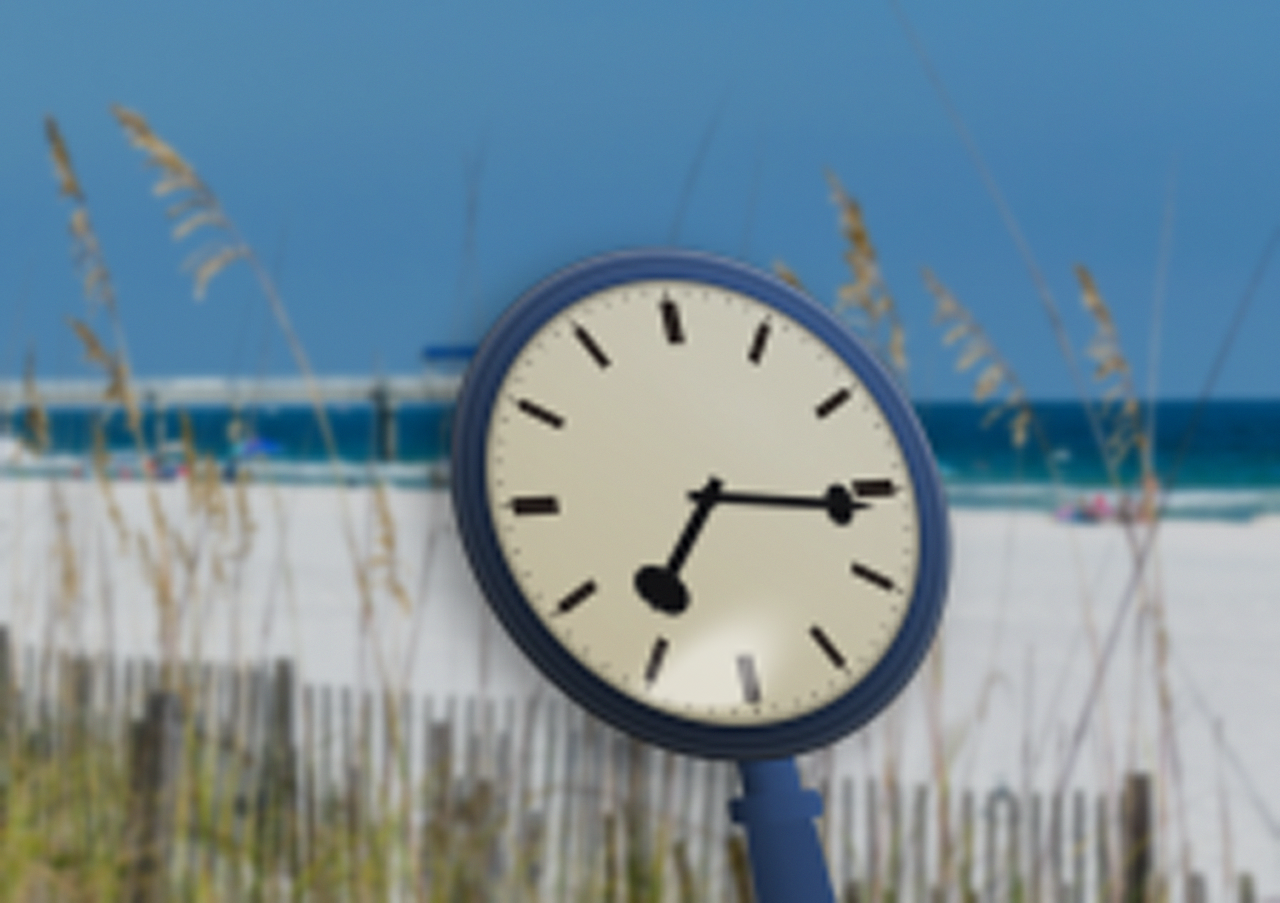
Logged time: 7:16
